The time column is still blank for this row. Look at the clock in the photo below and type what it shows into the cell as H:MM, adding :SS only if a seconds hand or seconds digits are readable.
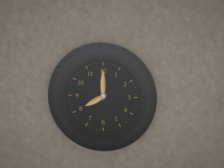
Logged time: 8:00
